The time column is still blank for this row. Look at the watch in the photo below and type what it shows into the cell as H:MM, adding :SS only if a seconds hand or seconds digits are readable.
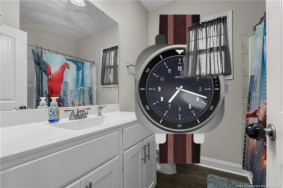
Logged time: 7:18
